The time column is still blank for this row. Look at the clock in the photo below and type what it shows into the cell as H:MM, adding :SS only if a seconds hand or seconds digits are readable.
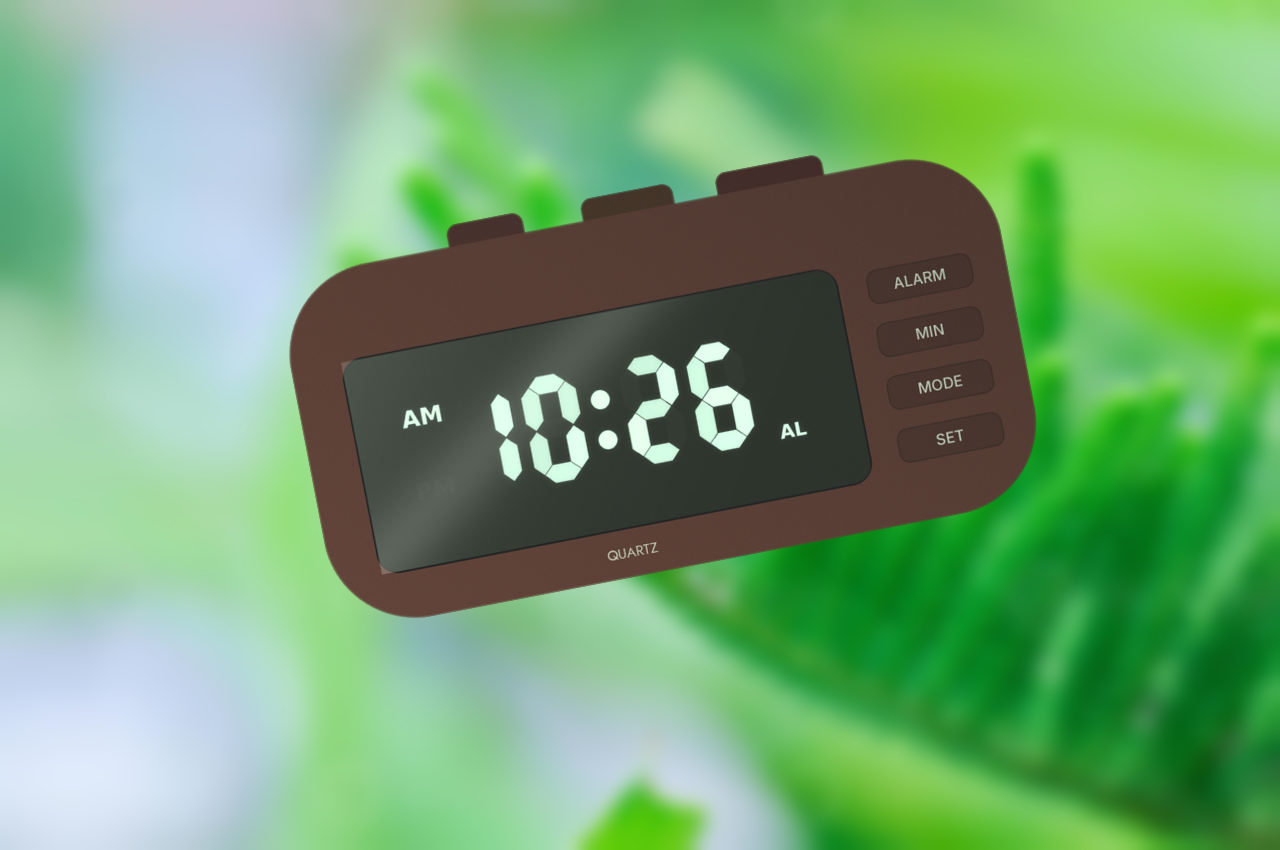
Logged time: 10:26
